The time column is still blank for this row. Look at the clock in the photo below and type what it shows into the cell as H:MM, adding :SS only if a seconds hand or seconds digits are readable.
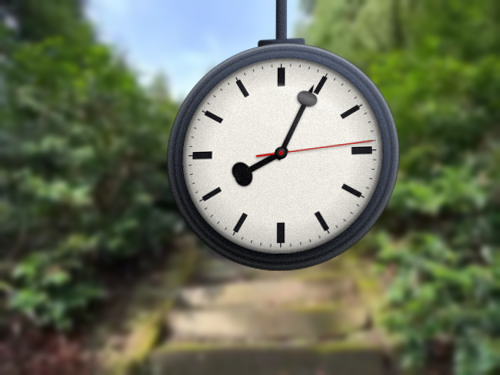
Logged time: 8:04:14
